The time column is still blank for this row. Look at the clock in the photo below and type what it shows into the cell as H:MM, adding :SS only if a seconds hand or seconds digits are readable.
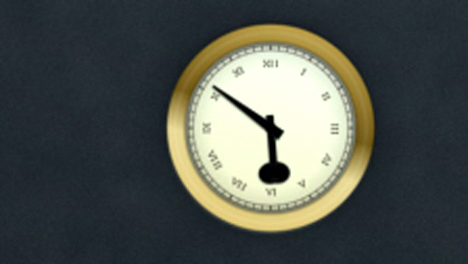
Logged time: 5:51
